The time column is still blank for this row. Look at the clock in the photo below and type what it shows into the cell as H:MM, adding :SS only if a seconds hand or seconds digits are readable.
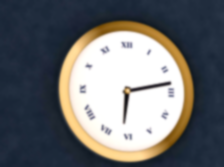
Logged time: 6:13
